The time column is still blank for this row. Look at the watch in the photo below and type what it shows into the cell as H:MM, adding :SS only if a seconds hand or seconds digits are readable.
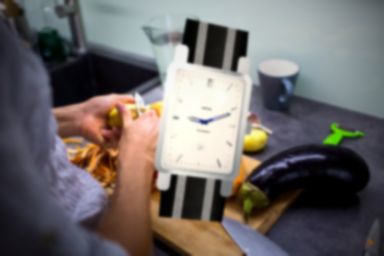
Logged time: 9:11
